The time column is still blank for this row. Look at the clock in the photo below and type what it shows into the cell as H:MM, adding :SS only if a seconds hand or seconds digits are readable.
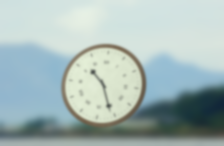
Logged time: 10:26
